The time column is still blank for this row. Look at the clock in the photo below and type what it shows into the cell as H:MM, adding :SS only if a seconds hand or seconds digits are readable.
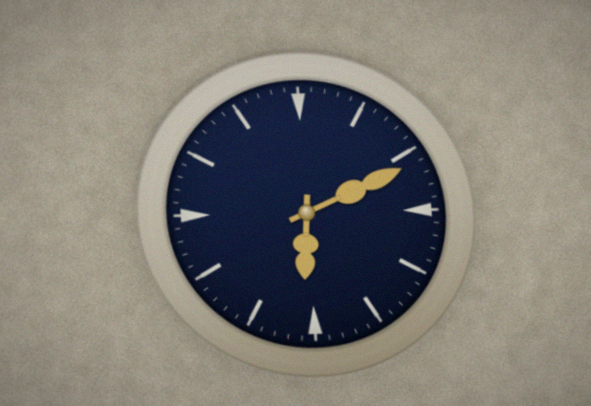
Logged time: 6:11
